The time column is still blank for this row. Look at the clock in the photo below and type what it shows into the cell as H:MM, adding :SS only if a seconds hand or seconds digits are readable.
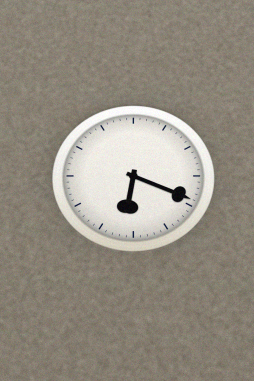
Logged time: 6:19
